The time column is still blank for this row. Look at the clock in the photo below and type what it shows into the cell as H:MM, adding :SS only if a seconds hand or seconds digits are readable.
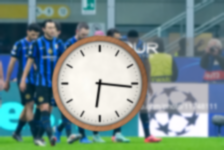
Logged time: 6:16
